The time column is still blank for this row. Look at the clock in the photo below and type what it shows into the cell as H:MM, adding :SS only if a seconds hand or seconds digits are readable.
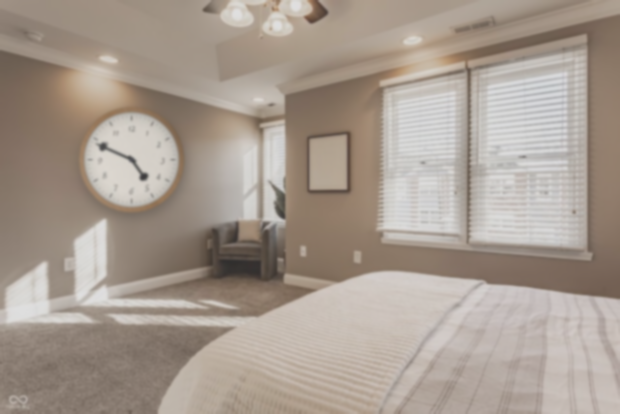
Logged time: 4:49
